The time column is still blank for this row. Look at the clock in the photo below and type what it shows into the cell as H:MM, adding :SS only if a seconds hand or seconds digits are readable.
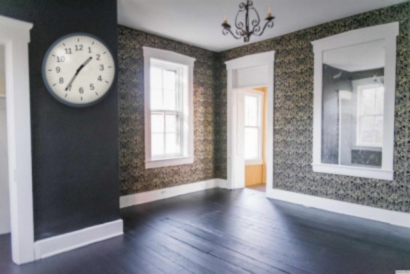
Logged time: 1:36
